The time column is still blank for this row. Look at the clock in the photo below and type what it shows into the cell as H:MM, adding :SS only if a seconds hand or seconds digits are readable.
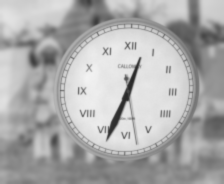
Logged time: 12:33:28
